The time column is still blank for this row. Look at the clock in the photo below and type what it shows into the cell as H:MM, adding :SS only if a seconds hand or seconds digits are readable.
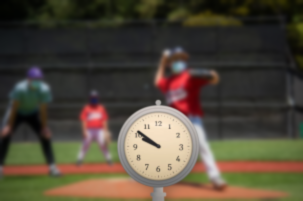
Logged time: 9:51
